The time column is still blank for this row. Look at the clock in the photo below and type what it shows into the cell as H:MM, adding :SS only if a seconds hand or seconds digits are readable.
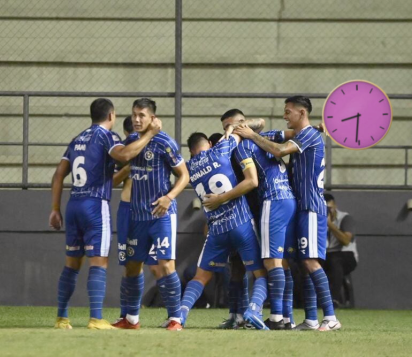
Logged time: 8:31
